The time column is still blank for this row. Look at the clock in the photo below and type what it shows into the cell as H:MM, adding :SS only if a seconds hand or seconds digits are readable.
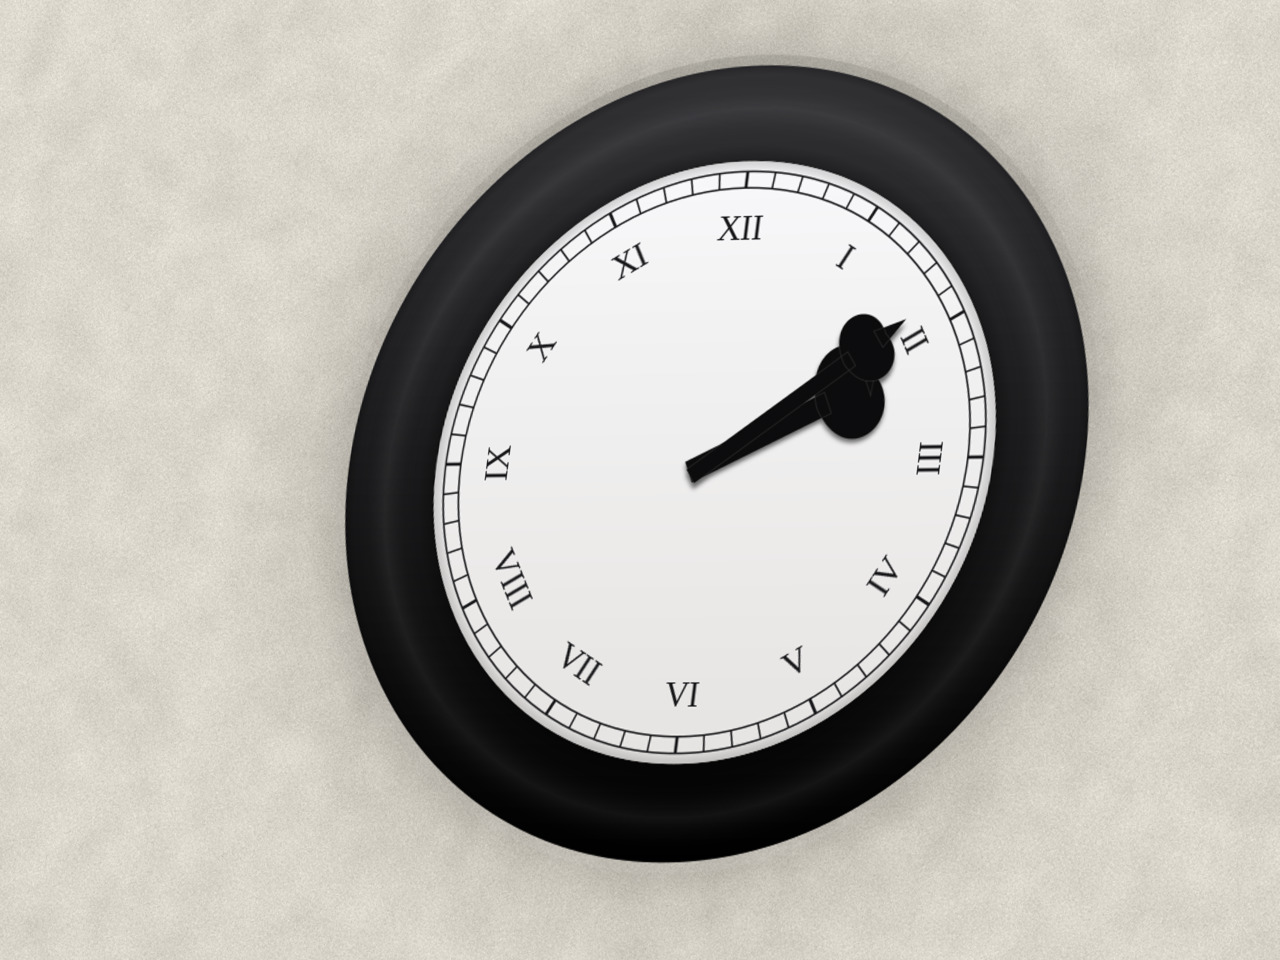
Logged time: 2:09
